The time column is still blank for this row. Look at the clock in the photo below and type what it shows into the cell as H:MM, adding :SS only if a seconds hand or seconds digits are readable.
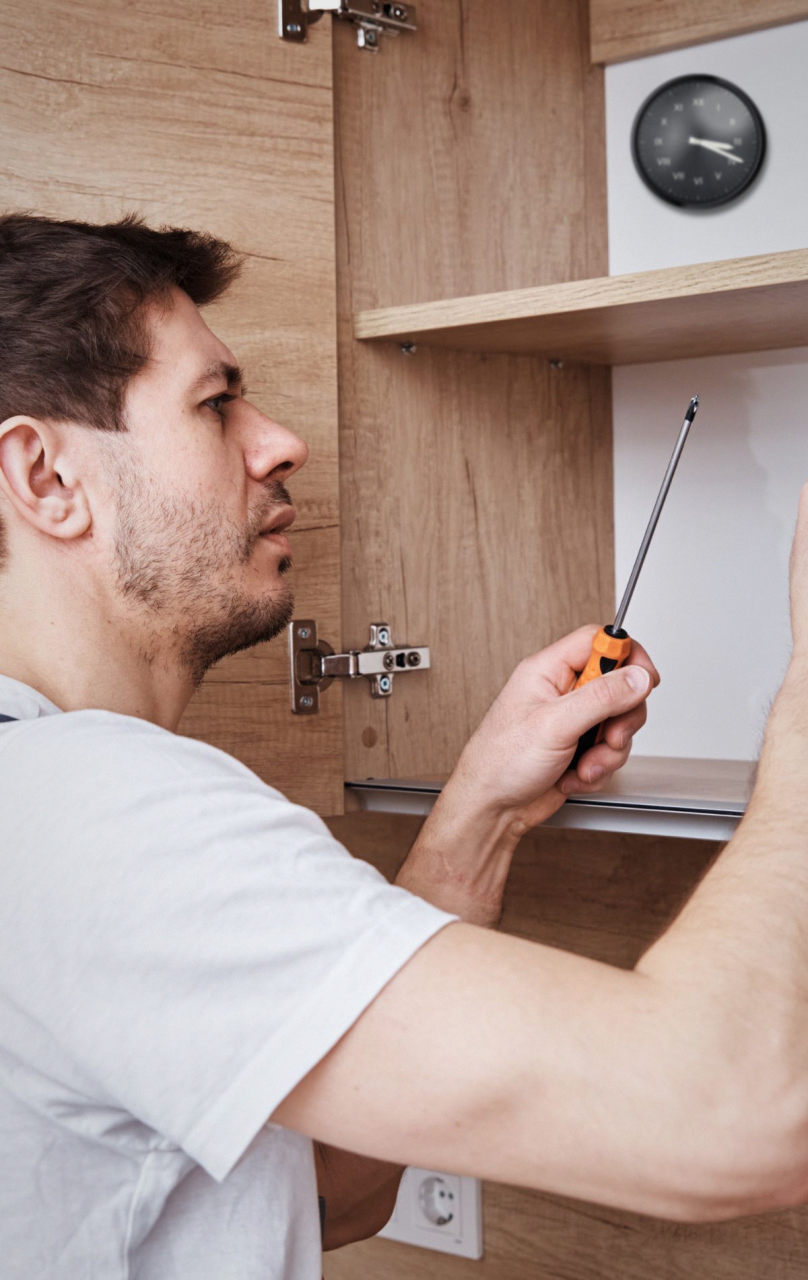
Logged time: 3:19
